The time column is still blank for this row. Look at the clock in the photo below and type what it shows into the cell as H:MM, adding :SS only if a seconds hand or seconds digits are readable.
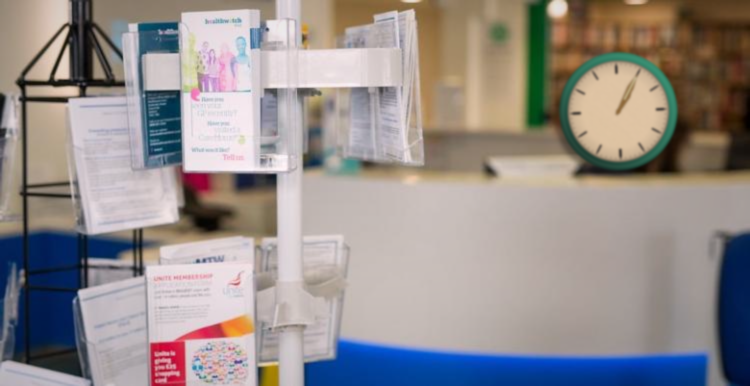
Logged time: 1:05
